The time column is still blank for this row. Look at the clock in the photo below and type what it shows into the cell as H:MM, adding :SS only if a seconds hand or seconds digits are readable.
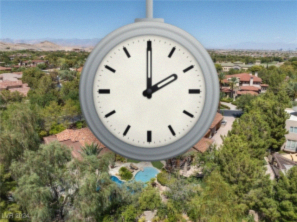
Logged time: 2:00
